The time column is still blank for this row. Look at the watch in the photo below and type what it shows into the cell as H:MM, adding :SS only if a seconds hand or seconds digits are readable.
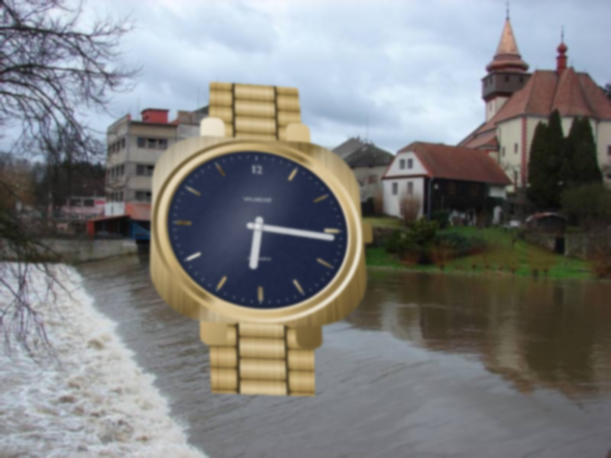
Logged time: 6:16
